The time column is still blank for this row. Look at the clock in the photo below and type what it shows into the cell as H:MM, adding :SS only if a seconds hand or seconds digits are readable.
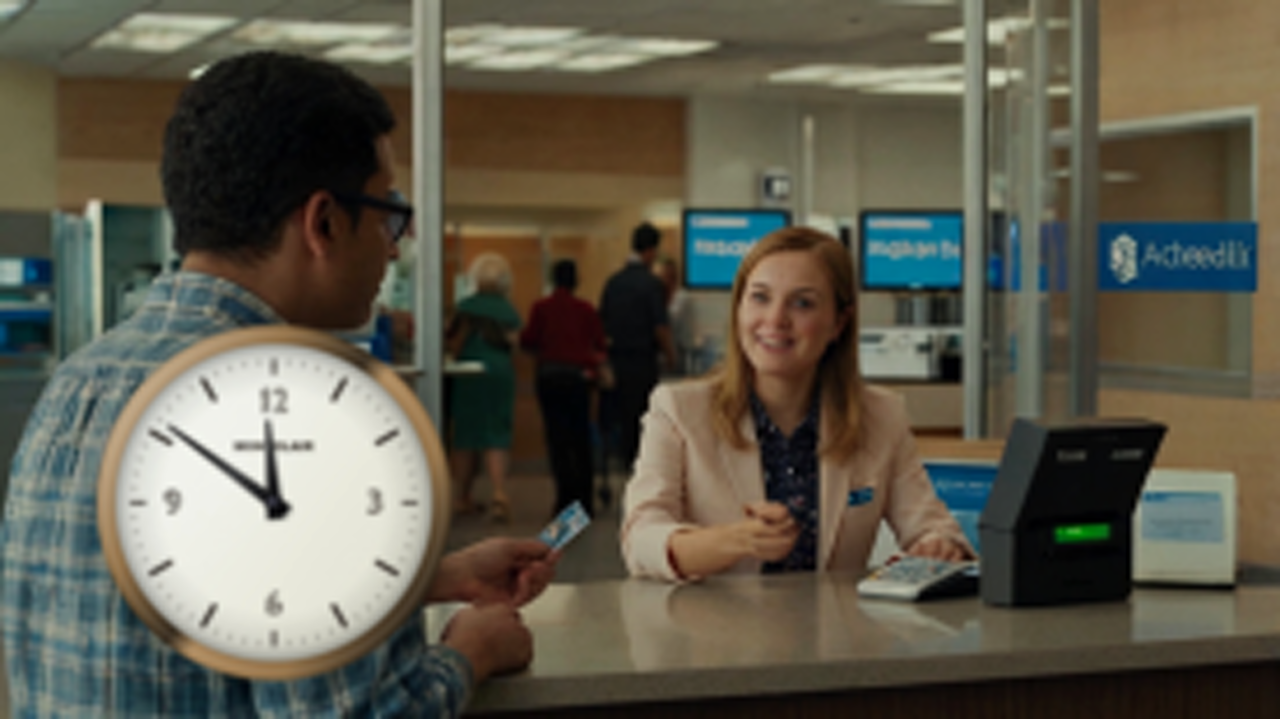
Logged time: 11:51
